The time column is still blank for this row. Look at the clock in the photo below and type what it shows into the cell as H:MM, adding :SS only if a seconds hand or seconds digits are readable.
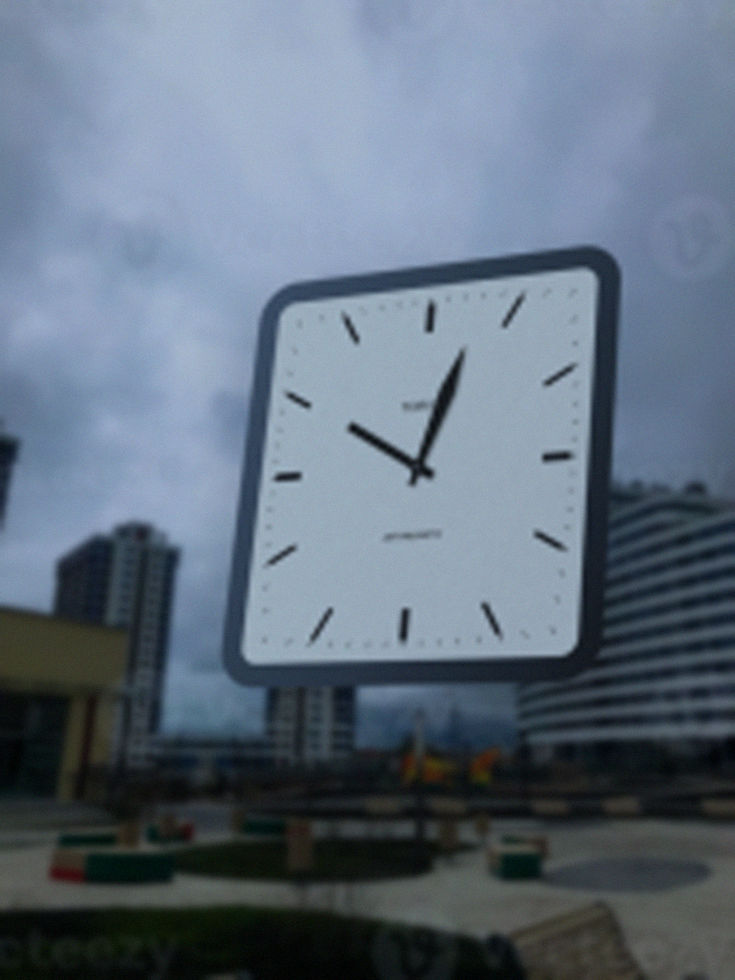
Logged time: 10:03
